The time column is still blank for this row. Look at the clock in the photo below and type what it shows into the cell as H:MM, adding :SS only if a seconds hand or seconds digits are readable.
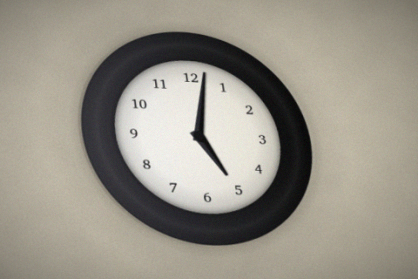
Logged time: 5:02
